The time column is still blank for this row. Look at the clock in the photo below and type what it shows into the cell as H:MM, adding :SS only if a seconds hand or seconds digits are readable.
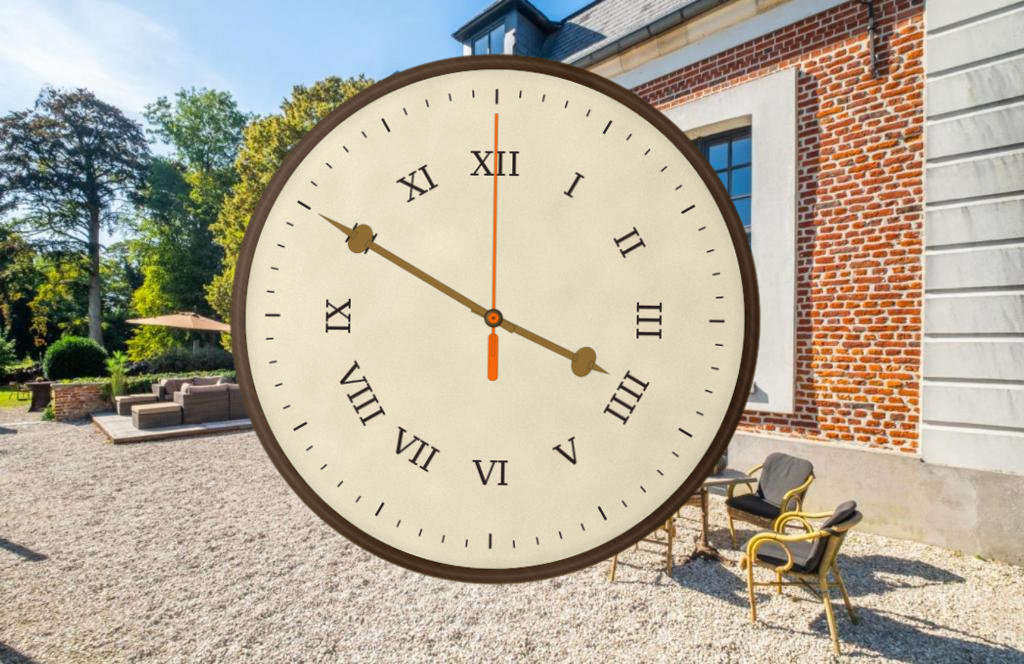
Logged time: 3:50:00
